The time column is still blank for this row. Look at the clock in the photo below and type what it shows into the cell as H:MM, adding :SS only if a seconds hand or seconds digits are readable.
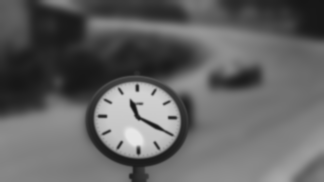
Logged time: 11:20
